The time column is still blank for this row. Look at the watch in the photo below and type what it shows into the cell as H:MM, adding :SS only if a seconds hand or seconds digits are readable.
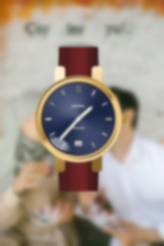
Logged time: 1:37
